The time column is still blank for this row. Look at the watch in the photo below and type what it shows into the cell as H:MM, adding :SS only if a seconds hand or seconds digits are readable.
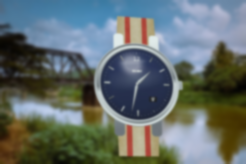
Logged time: 1:32
